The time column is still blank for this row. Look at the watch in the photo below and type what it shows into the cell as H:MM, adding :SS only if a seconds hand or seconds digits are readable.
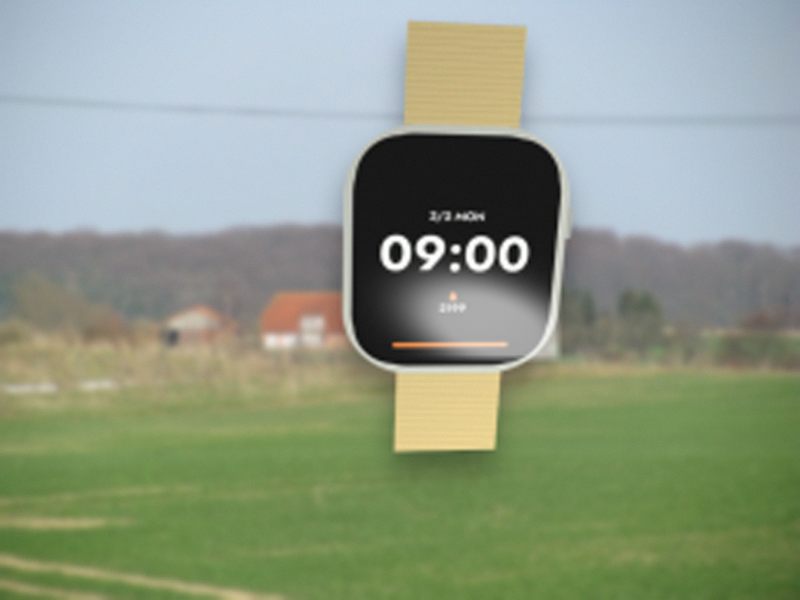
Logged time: 9:00
